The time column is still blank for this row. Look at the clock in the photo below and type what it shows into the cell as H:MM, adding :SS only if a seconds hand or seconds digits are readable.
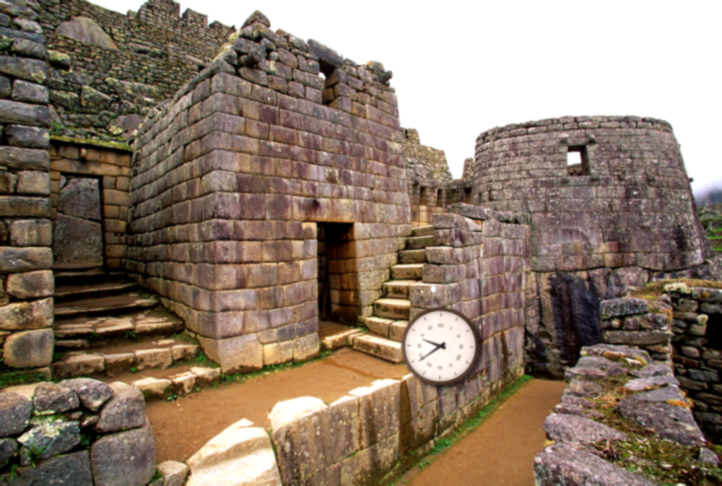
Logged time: 9:39
